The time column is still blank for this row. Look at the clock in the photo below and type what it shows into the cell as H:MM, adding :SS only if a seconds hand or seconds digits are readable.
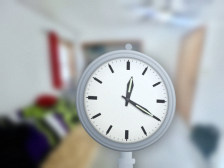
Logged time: 12:20
